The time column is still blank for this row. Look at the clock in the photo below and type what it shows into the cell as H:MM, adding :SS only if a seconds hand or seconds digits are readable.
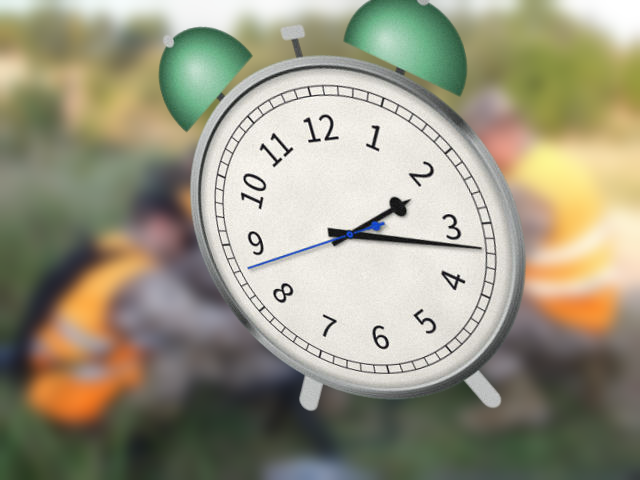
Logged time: 2:16:43
